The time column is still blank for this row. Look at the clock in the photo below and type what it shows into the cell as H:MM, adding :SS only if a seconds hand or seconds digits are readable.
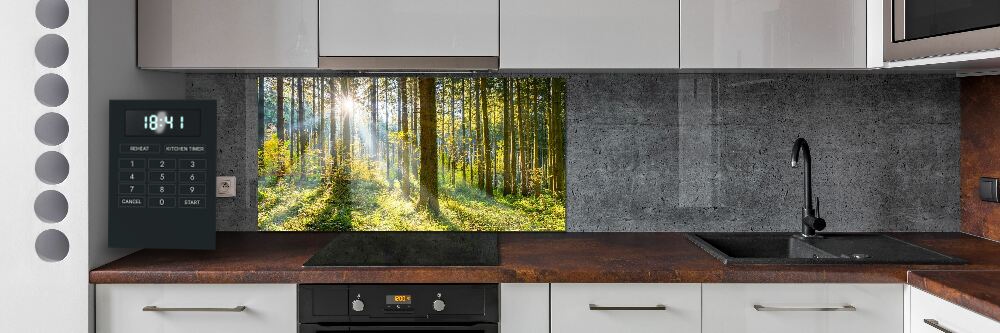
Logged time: 18:41
